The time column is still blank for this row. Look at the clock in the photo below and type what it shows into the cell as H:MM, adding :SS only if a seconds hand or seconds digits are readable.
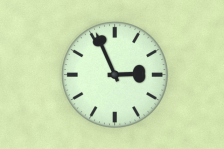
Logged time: 2:56
